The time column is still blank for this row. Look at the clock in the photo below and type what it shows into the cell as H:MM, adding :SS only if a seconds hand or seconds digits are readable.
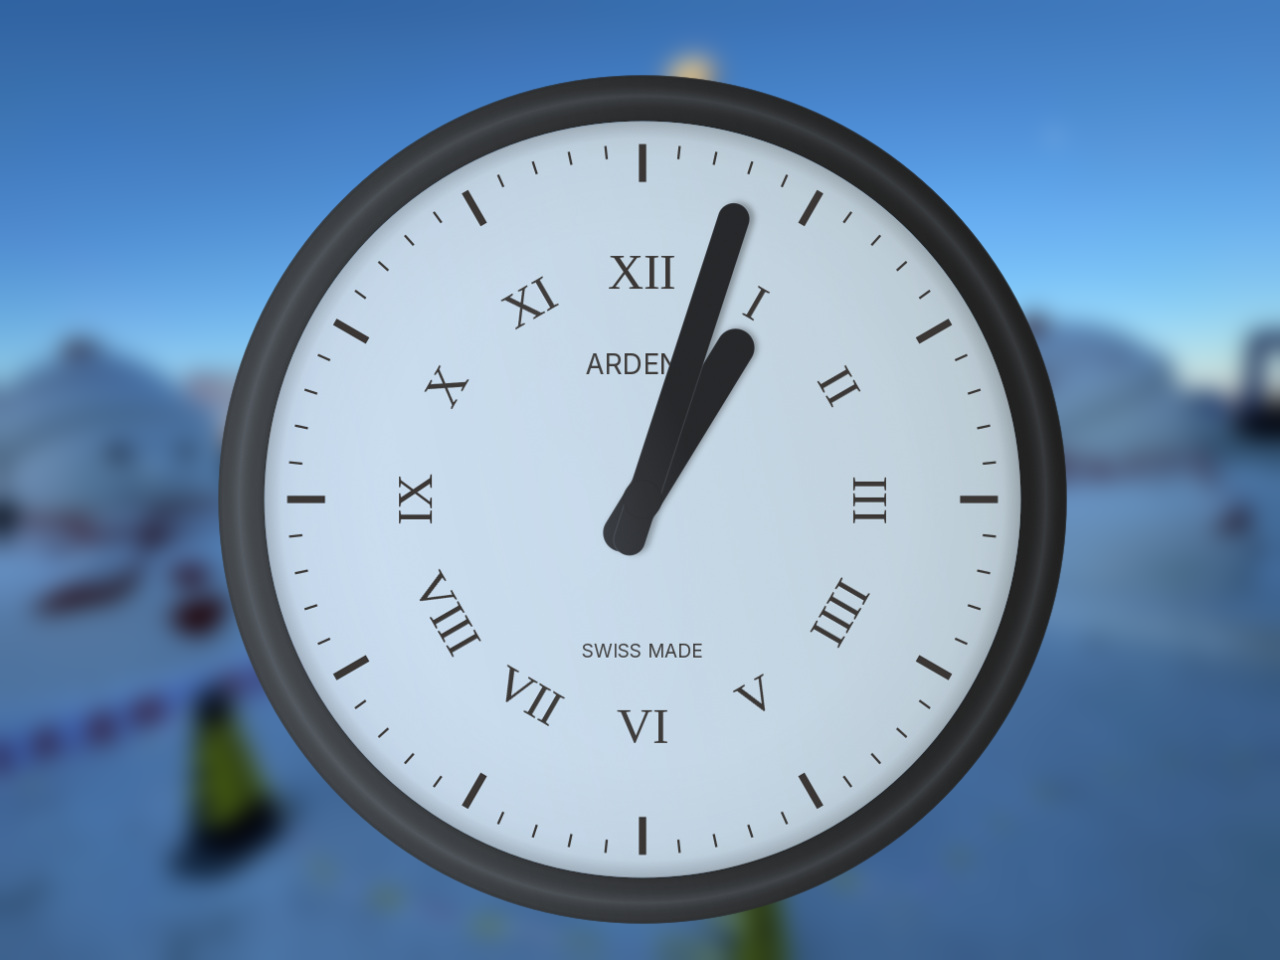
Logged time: 1:03
